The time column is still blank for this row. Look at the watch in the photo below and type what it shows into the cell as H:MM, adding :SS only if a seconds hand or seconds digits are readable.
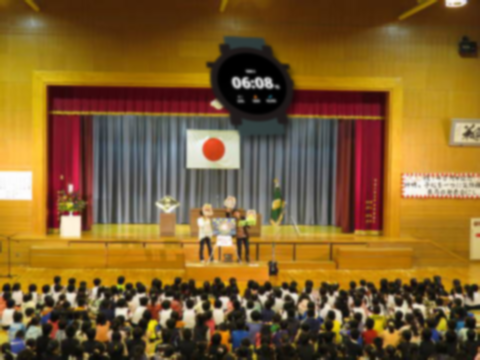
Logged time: 6:08
